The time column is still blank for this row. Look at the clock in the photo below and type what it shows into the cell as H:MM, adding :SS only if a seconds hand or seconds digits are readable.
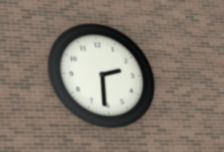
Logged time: 2:31
